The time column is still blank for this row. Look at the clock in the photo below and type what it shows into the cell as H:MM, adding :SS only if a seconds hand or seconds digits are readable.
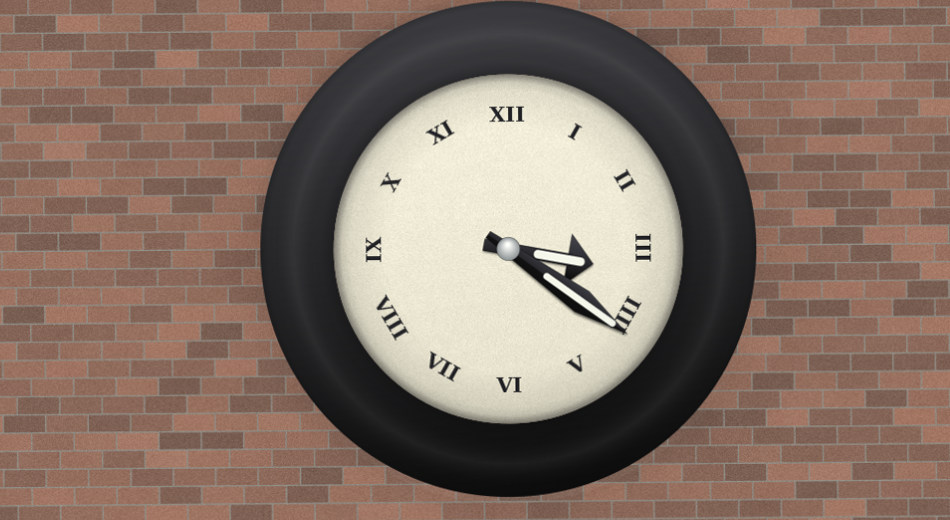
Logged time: 3:21
